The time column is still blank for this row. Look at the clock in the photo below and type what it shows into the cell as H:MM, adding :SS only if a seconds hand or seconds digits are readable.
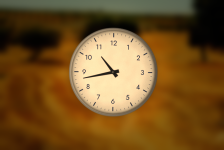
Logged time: 10:43
